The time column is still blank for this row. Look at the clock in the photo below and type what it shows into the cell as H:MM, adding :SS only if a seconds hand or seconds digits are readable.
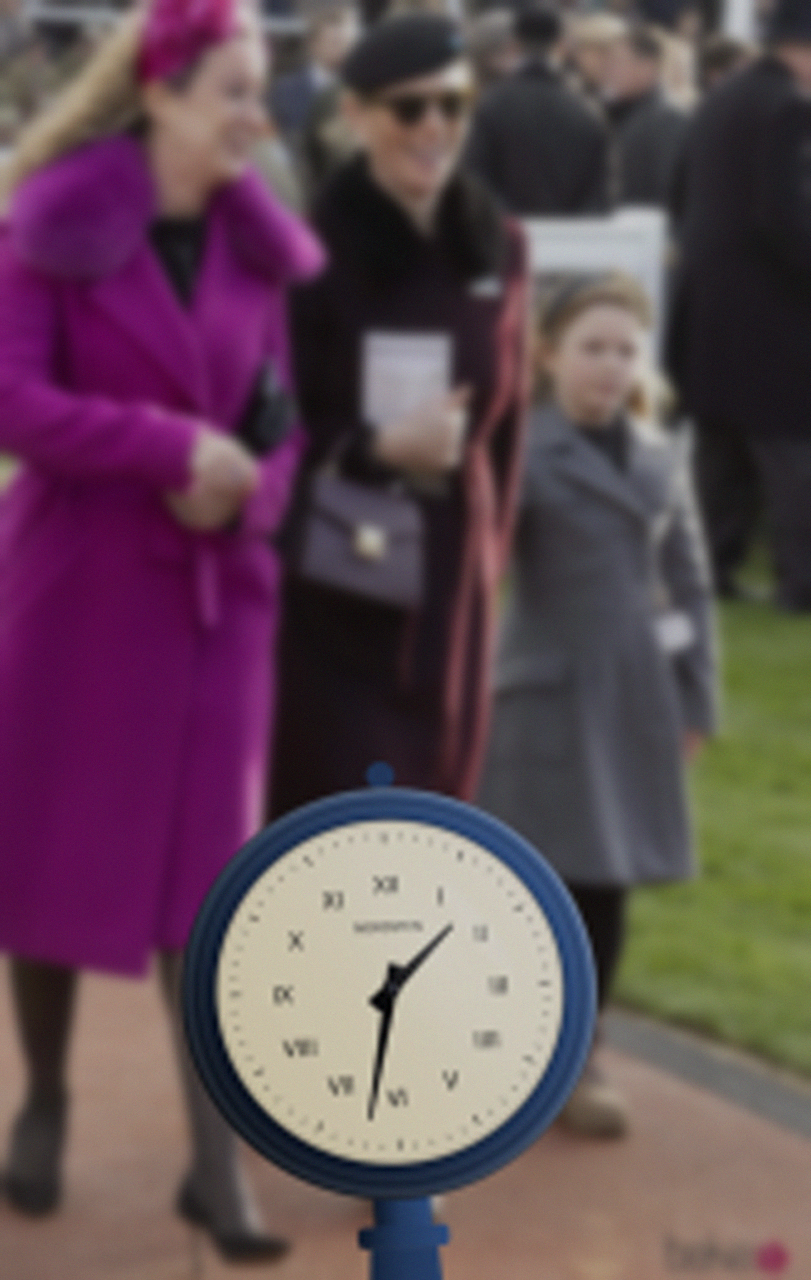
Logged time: 1:32
